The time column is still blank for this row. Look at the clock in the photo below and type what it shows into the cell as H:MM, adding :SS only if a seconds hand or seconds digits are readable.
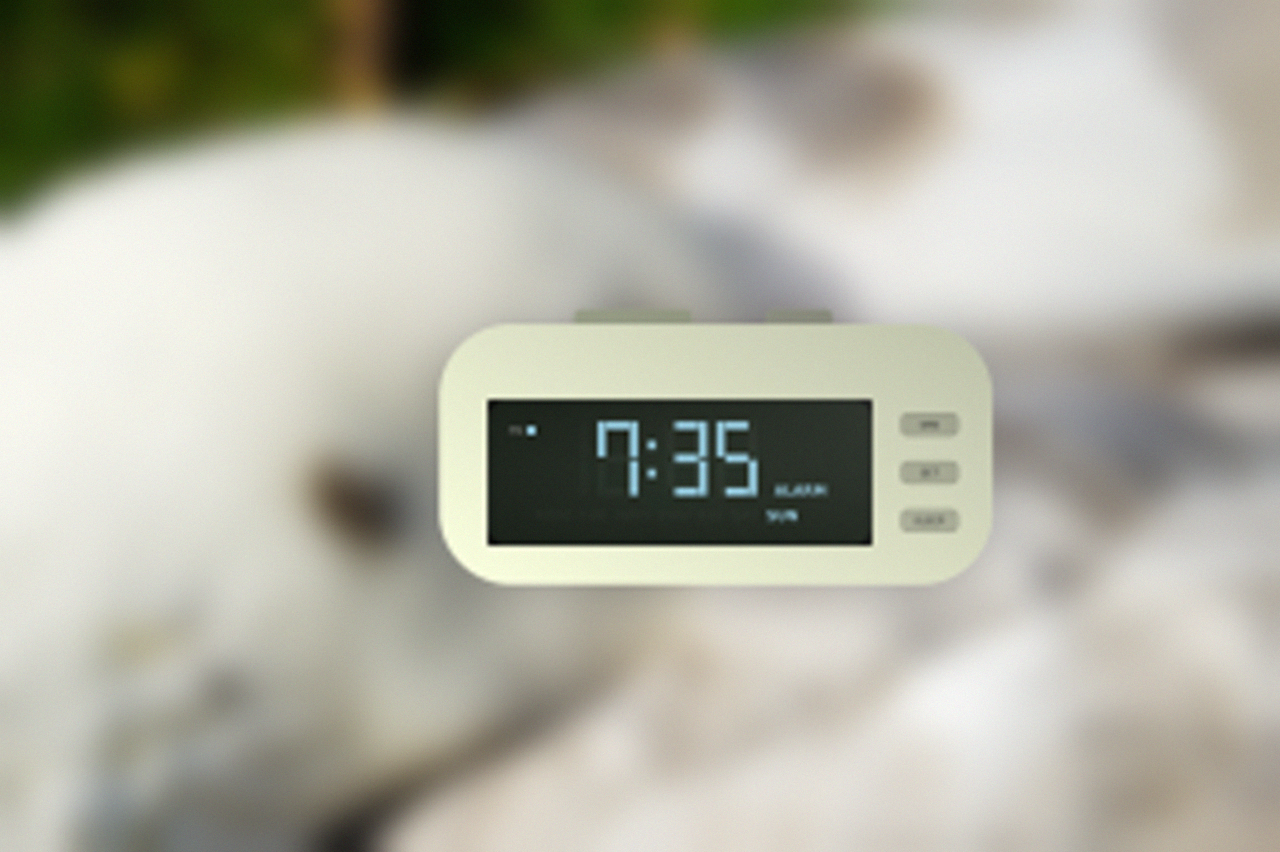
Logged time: 7:35
